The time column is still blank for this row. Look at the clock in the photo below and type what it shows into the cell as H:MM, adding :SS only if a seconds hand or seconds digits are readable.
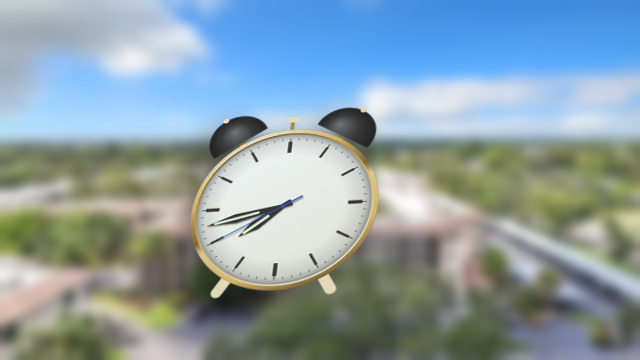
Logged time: 7:42:40
